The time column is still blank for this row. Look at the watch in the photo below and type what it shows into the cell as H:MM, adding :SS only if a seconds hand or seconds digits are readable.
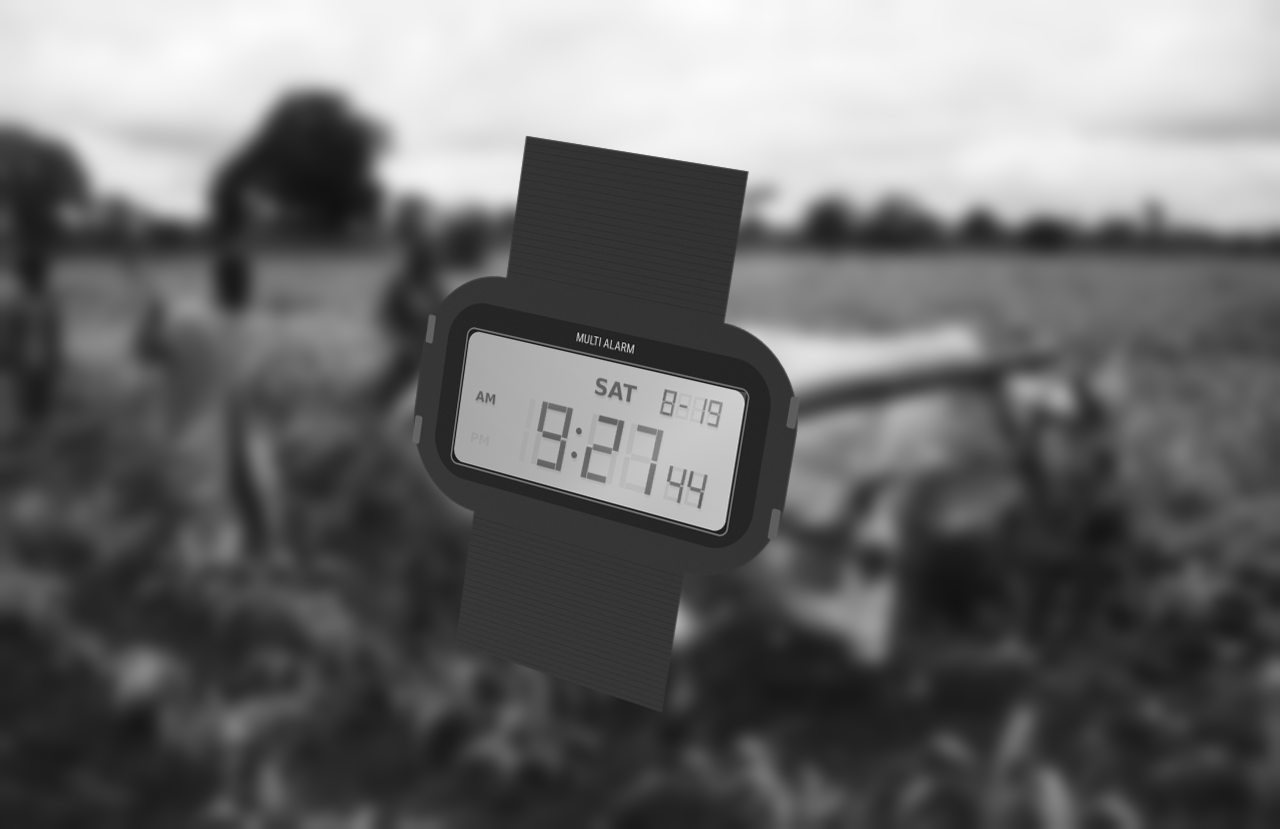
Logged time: 9:27:44
